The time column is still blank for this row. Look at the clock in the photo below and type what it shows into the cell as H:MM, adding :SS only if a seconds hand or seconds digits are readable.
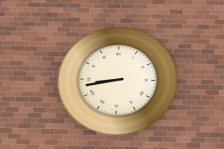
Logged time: 8:43
